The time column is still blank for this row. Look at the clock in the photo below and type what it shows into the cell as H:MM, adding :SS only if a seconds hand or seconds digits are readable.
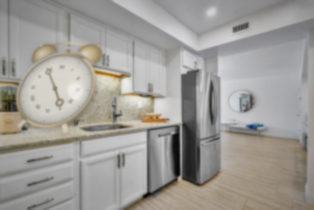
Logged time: 4:54
